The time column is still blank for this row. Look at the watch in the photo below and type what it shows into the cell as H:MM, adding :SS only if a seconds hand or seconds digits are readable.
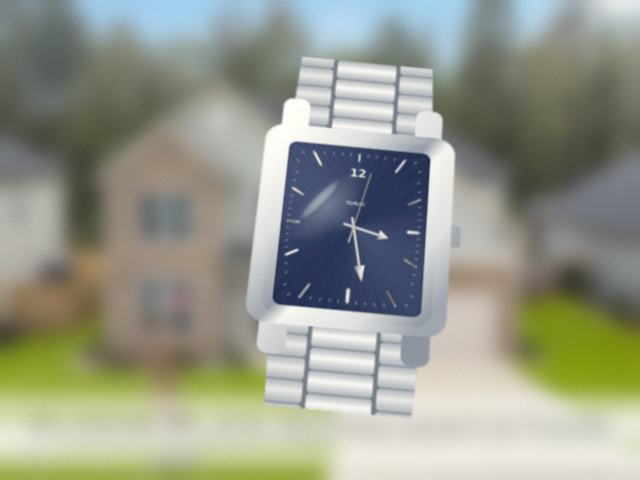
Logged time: 3:28:02
